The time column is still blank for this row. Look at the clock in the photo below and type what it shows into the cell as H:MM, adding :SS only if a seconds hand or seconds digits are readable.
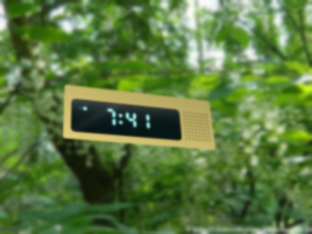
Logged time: 7:41
